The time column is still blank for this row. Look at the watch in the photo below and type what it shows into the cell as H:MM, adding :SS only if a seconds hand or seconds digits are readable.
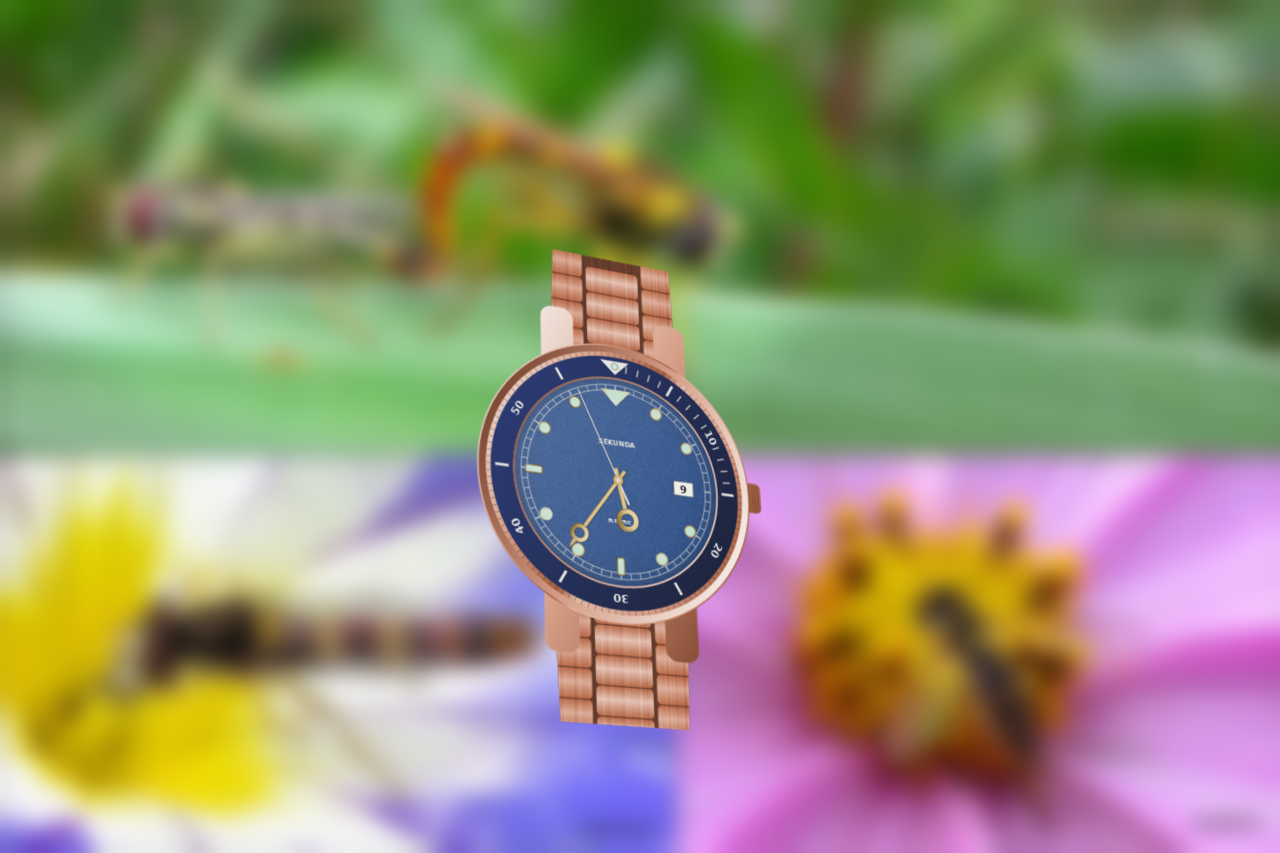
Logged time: 5:35:56
